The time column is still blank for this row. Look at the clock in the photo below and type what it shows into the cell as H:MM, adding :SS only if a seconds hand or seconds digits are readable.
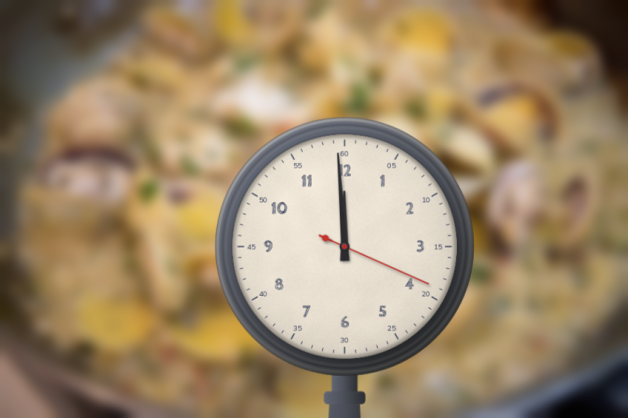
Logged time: 11:59:19
